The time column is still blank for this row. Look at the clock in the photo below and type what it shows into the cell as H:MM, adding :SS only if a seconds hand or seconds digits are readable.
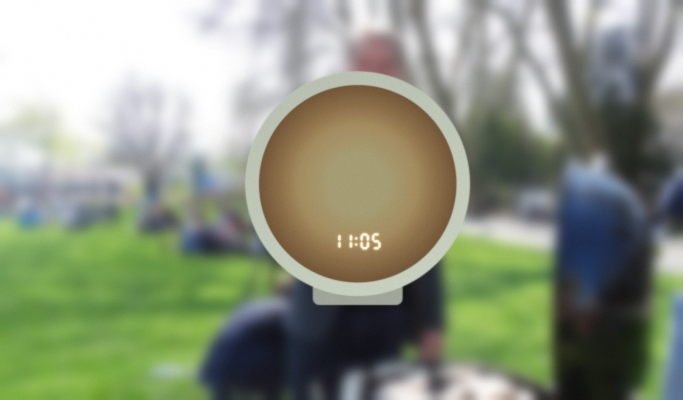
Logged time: 11:05
